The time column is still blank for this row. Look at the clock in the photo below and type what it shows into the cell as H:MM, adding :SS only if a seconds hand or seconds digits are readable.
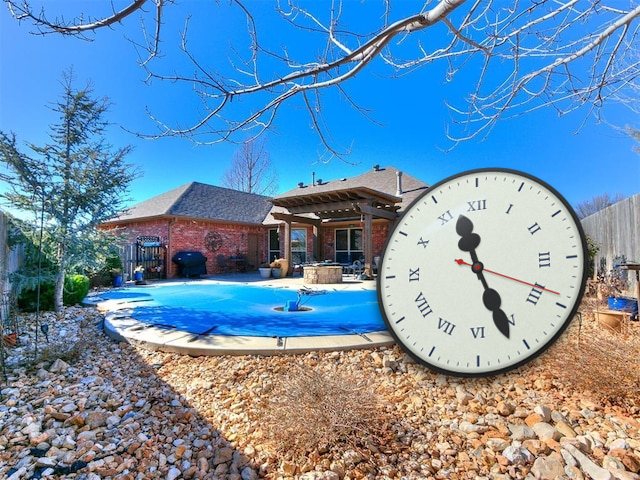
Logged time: 11:26:19
